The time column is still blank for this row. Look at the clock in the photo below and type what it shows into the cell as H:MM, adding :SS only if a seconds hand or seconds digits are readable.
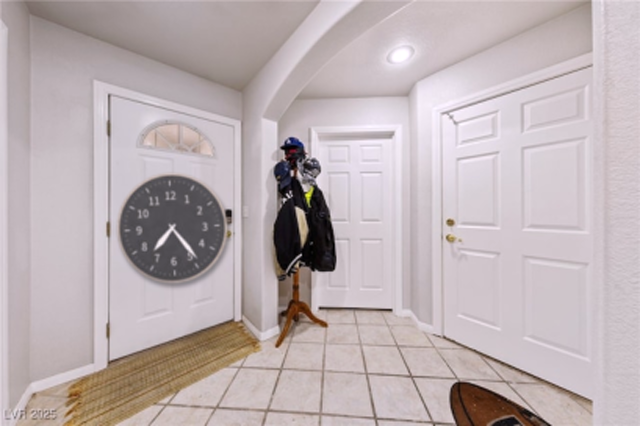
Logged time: 7:24
